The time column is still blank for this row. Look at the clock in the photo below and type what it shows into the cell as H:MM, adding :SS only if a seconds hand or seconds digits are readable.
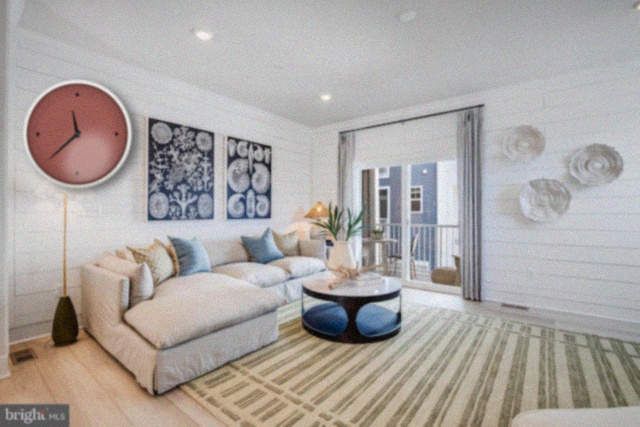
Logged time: 11:38
